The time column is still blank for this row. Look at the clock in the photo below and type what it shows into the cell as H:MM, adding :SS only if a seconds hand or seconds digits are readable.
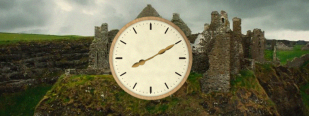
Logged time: 8:10
